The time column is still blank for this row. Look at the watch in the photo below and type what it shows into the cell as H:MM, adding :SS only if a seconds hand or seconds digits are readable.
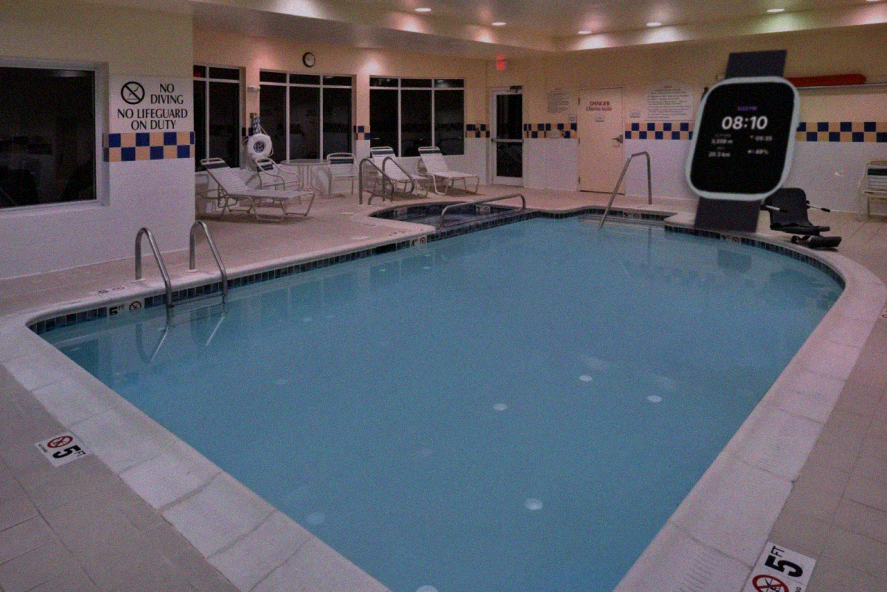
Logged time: 8:10
